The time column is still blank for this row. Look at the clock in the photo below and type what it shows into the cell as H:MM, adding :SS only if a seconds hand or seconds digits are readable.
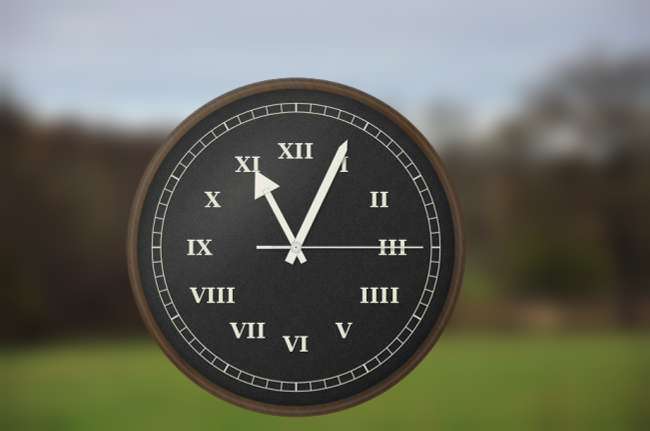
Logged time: 11:04:15
